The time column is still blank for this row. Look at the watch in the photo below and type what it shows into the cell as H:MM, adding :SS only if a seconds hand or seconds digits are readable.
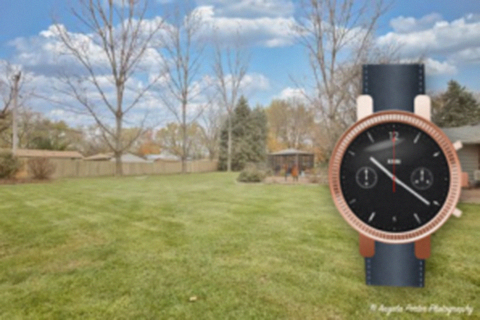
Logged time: 10:21
